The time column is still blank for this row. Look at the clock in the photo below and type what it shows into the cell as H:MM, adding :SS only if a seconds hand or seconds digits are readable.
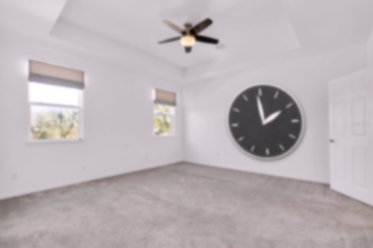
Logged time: 1:59
